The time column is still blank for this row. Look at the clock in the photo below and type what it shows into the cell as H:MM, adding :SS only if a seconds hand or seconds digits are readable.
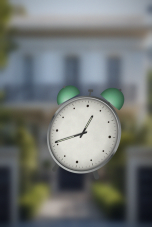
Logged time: 12:41
